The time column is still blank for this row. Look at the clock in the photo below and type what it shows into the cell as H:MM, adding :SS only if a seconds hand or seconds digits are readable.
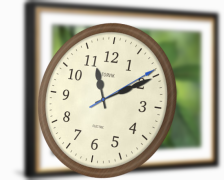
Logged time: 11:10:09
